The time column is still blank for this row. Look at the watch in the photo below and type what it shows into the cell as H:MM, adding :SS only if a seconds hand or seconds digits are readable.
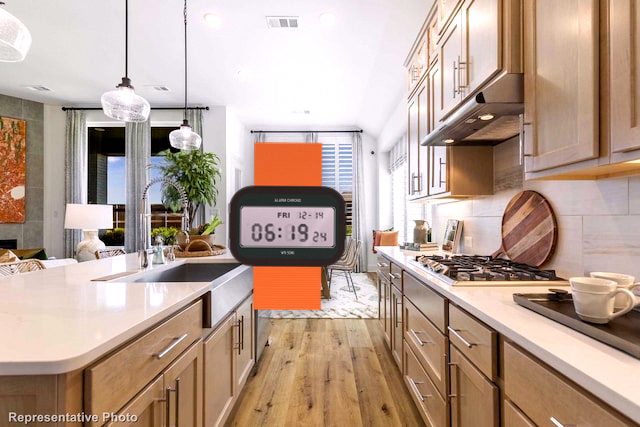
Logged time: 6:19:24
